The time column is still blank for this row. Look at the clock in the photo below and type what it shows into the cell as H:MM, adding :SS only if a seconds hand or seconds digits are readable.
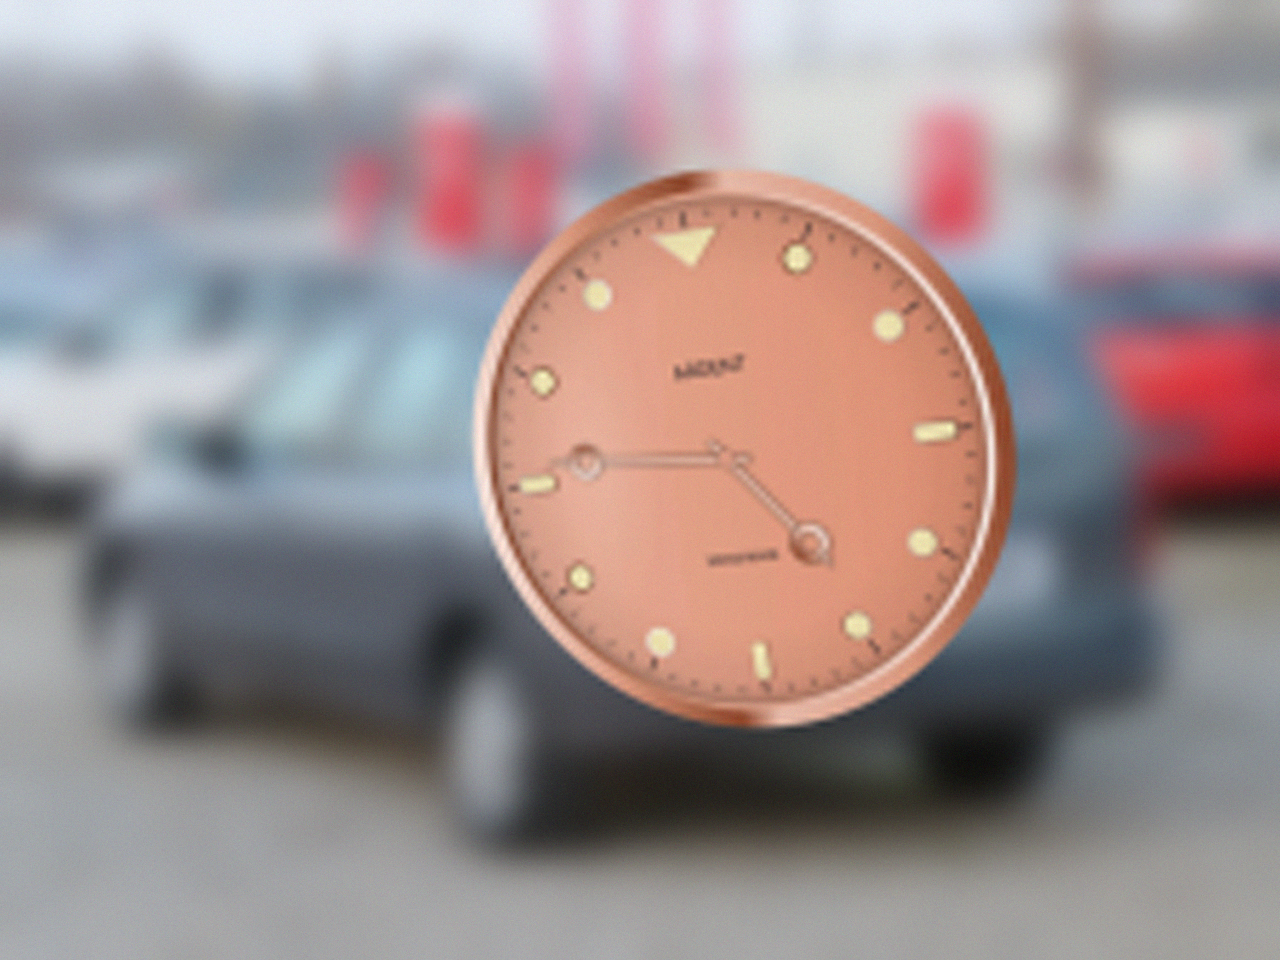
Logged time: 4:46
